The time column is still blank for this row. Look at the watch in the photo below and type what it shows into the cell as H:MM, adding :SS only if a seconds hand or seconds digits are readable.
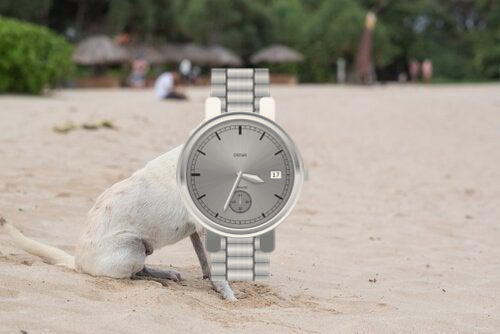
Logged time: 3:34
